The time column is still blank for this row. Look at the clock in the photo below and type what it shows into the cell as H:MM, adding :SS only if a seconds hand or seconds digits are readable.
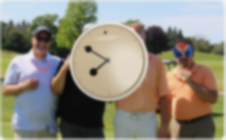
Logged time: 7:51
